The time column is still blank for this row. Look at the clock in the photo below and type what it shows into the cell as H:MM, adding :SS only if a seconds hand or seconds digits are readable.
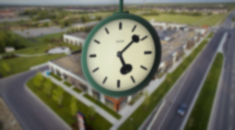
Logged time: 5:08
